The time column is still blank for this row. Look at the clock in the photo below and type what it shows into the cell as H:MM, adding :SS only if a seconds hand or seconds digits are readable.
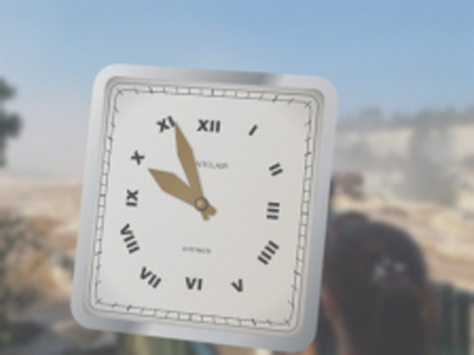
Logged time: 9:56
